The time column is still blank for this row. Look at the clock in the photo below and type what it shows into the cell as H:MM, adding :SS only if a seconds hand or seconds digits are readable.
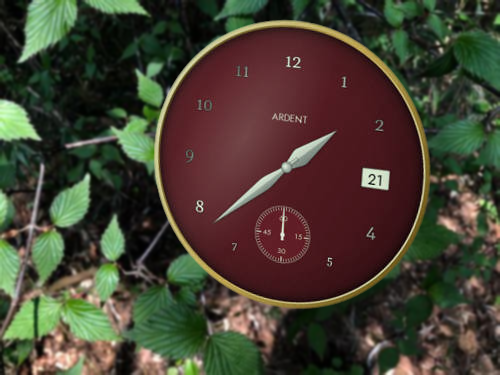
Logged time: 1:38
